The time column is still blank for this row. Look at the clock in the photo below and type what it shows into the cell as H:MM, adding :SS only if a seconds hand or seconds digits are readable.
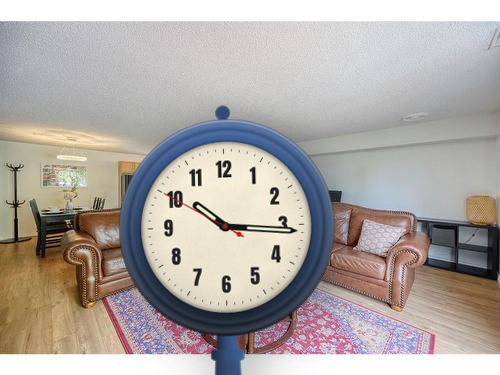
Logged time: 10:15:50
